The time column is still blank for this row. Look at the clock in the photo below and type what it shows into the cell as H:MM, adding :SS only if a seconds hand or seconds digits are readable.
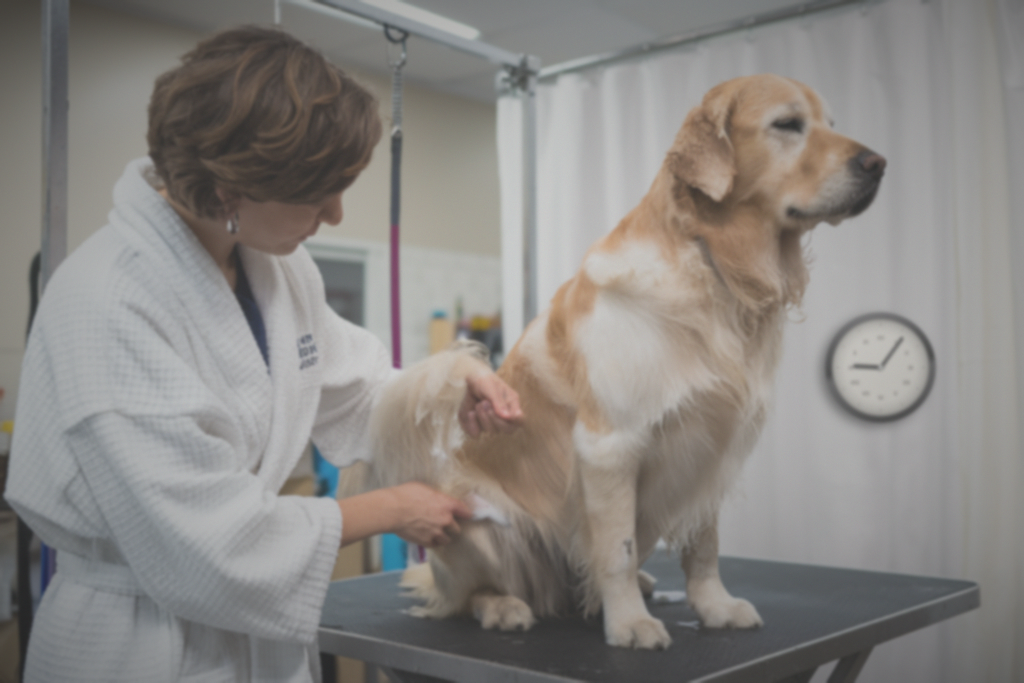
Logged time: 9:06
